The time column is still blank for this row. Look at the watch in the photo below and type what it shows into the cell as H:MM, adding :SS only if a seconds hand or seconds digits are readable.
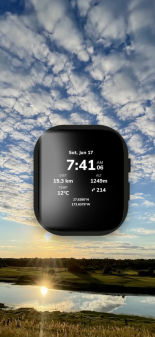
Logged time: 7:41
